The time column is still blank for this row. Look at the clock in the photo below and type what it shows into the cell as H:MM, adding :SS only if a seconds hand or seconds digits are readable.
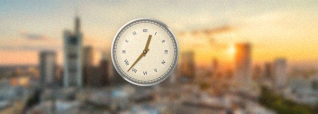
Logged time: 12:37
